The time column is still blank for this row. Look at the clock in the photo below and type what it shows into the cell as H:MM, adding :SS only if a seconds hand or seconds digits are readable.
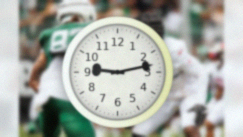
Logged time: 9:13
